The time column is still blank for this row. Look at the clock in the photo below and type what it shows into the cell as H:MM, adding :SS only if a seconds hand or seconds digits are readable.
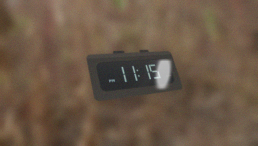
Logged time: 11:15
